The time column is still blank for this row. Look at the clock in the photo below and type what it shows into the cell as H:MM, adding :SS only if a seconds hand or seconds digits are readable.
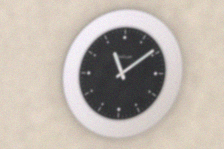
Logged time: 11:09
